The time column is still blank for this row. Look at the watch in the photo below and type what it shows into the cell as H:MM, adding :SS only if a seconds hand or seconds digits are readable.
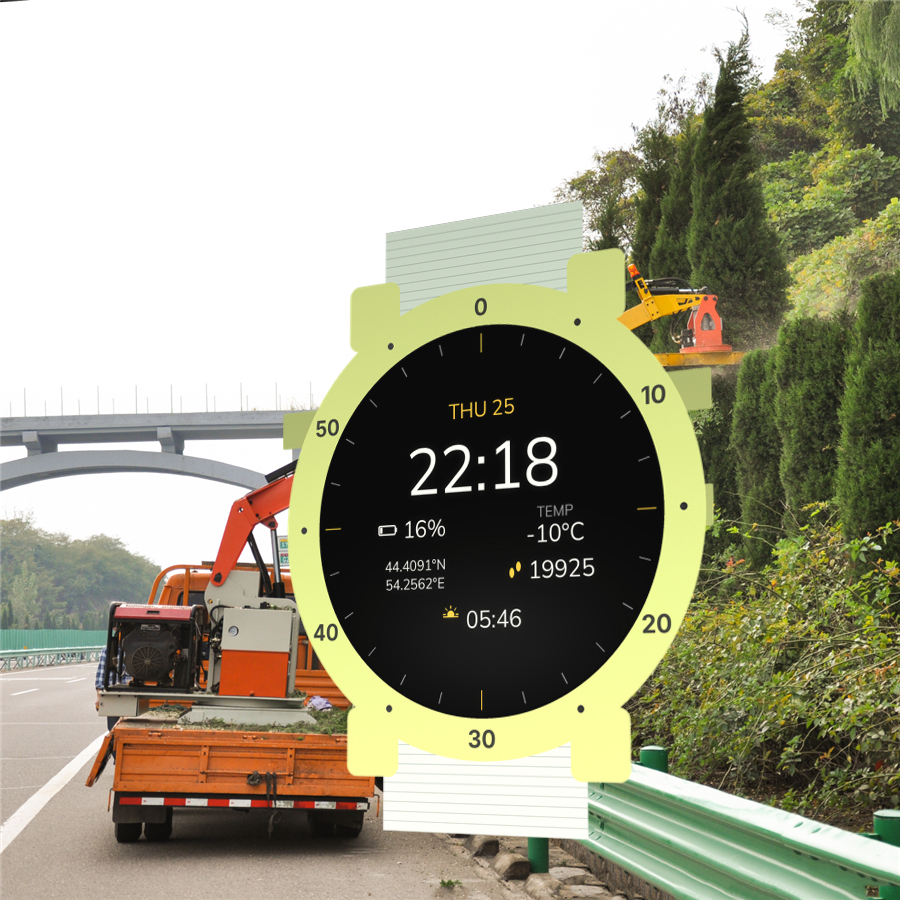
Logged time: 22:18
